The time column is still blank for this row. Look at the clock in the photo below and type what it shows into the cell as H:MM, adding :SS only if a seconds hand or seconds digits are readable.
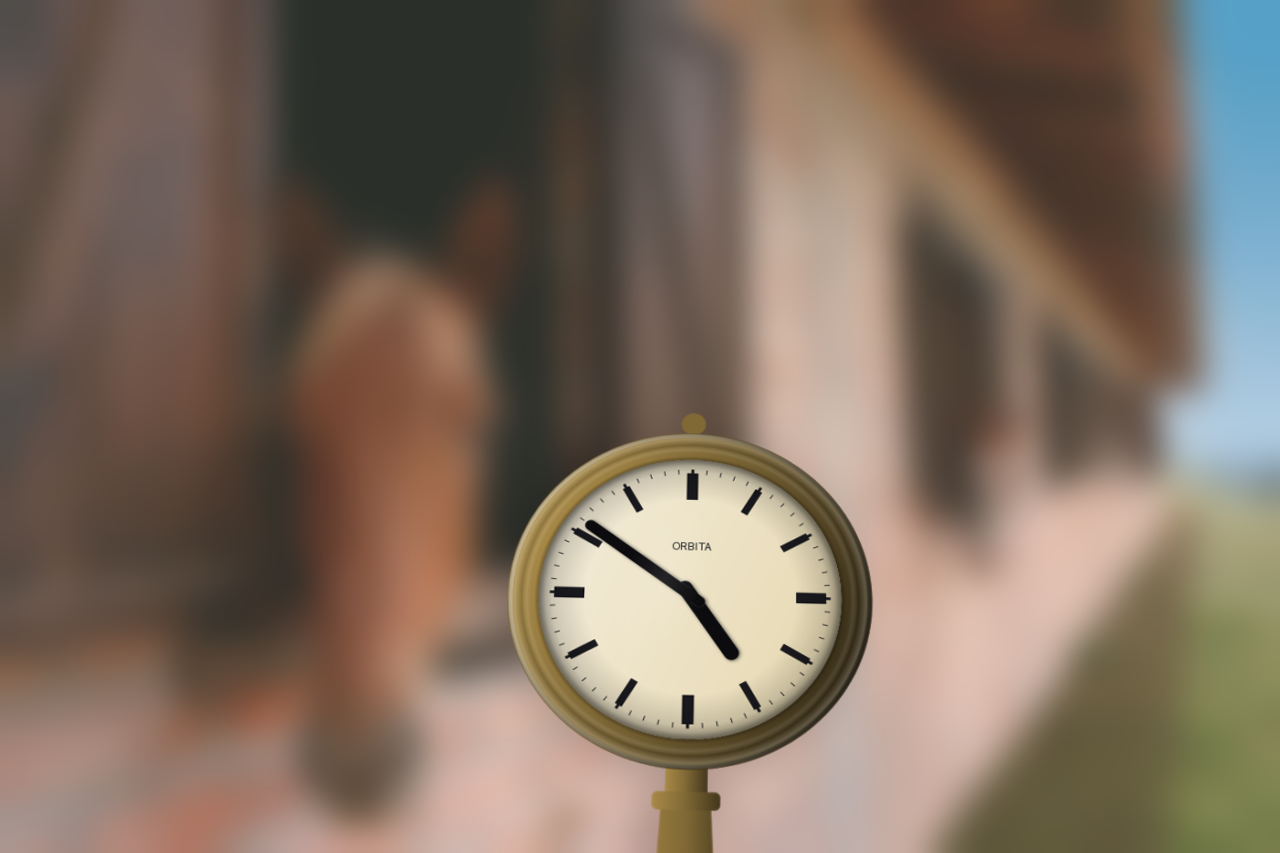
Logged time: 4:51
